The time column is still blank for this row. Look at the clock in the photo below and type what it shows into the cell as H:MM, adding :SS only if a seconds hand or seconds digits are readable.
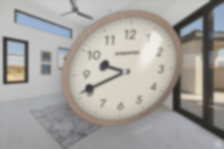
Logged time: 9:41
